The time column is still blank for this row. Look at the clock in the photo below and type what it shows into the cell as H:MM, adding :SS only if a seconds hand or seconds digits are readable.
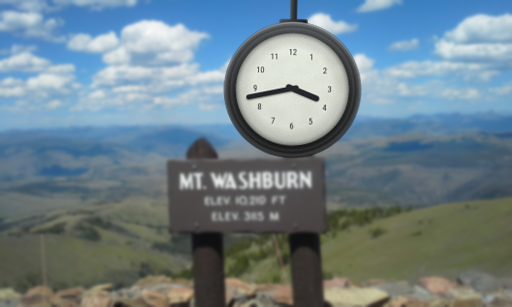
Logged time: 3:43
